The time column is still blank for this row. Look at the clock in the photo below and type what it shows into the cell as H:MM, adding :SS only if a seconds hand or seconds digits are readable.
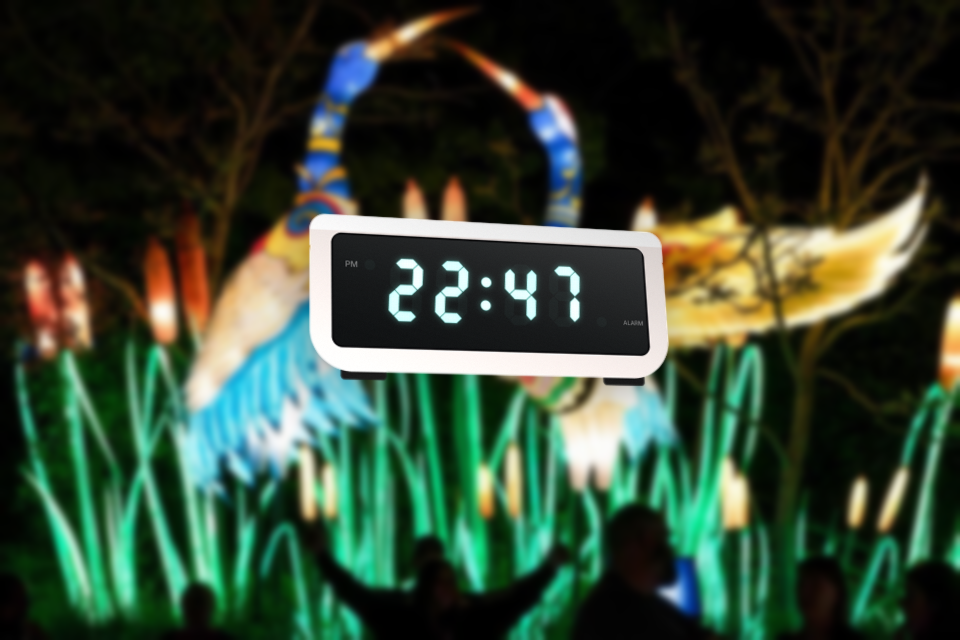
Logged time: 22:47
